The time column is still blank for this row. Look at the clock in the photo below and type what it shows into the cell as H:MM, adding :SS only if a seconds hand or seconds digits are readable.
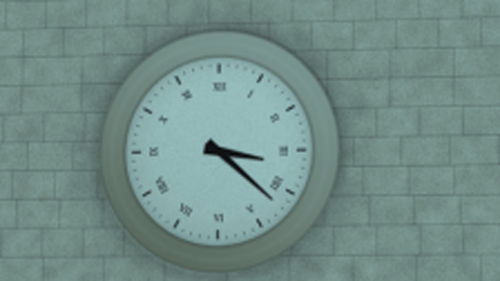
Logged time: 3:22
